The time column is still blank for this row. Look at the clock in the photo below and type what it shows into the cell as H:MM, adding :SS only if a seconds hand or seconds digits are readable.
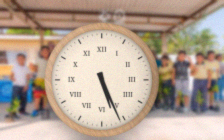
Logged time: 5:26
